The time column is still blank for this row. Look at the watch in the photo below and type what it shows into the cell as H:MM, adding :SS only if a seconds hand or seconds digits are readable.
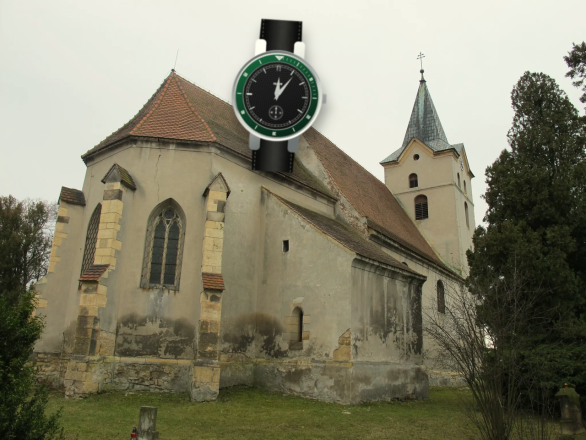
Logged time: 12:06
